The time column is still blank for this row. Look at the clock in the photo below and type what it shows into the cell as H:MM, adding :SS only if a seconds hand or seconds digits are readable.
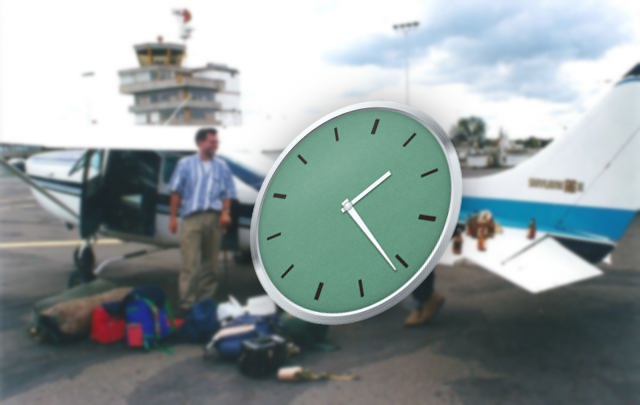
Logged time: 1:21
